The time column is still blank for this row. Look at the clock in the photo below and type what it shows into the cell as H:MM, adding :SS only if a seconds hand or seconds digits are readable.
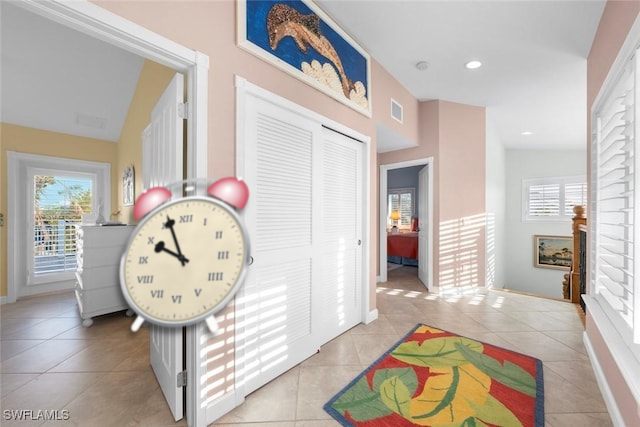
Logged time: 9:56
